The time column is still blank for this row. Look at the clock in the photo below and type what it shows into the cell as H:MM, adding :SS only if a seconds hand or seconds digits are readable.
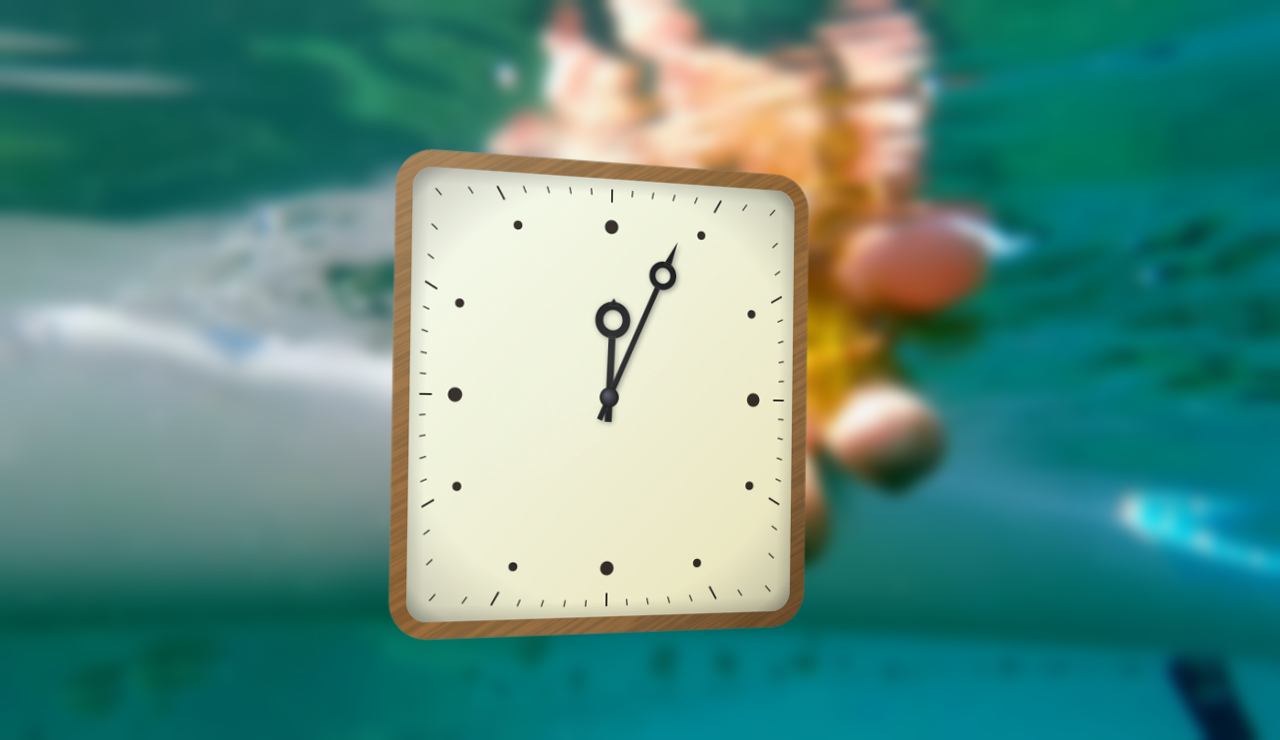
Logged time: 12:04
